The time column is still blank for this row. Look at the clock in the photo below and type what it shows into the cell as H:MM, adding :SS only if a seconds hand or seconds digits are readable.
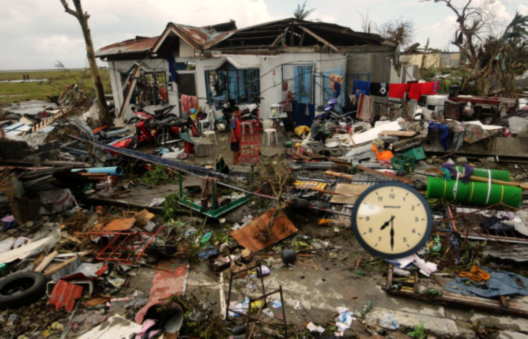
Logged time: 7:30
